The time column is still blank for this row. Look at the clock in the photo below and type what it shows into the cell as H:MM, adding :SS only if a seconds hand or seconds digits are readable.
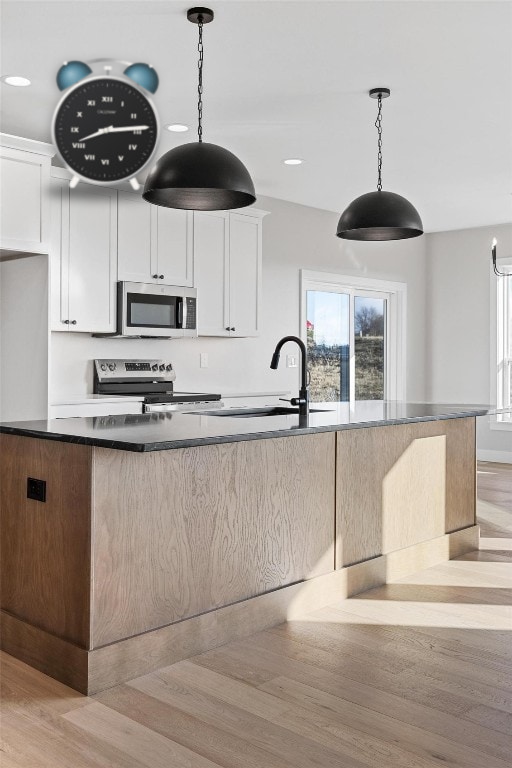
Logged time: 8:14
